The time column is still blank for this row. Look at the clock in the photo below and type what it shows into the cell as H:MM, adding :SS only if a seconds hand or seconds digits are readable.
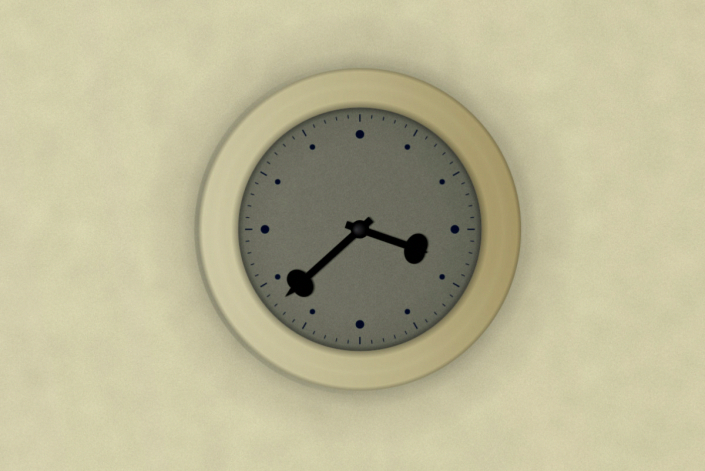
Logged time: 3:38
